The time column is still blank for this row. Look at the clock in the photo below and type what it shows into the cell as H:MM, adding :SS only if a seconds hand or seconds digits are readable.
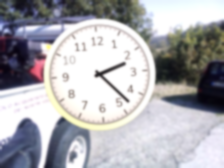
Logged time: 2:23
